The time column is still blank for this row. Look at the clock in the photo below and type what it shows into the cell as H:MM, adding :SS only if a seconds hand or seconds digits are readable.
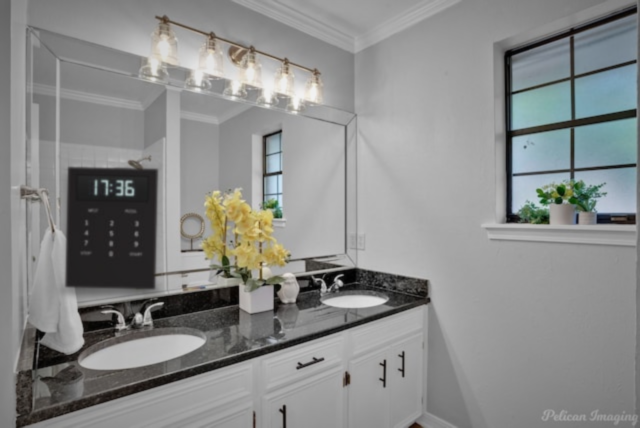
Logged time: 17:36
